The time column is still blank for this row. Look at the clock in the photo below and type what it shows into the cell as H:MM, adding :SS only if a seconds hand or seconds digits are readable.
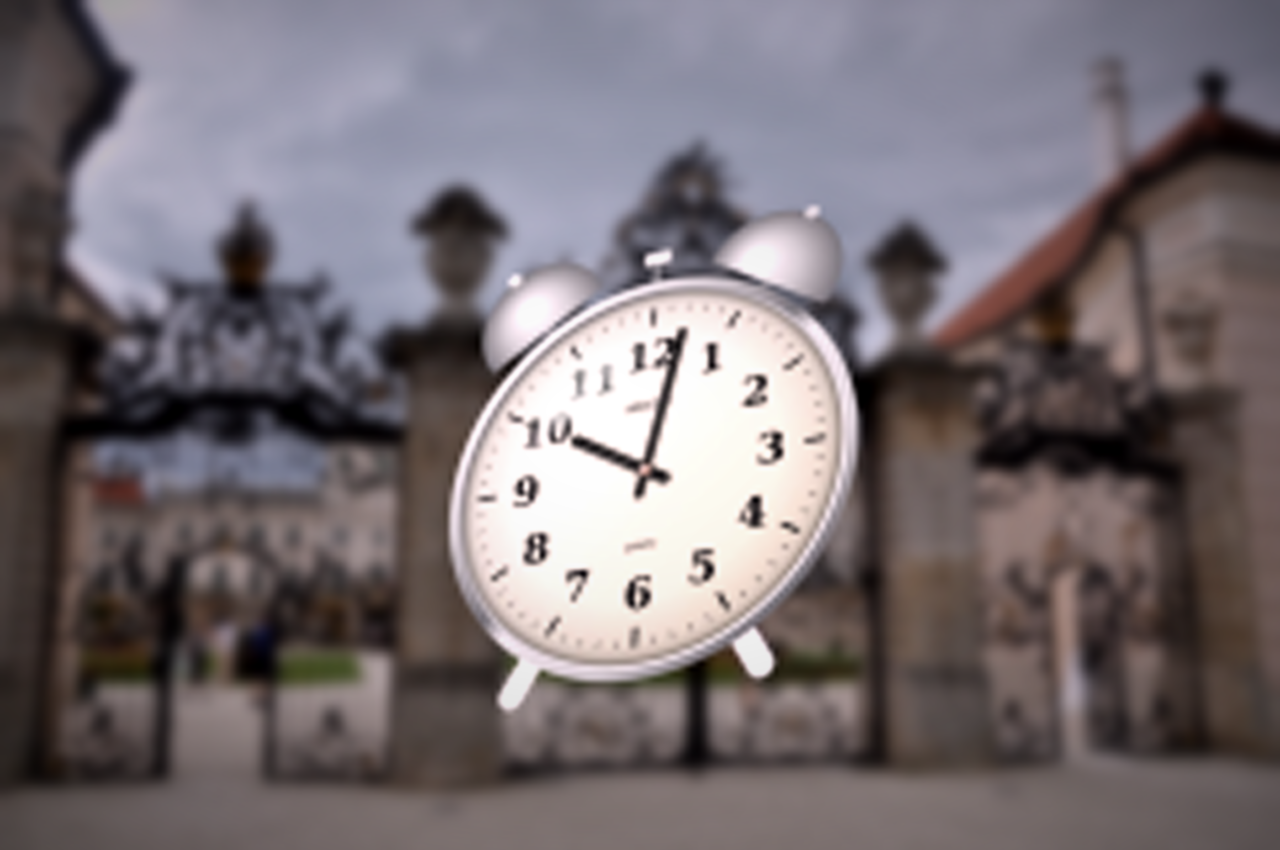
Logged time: 10:02
